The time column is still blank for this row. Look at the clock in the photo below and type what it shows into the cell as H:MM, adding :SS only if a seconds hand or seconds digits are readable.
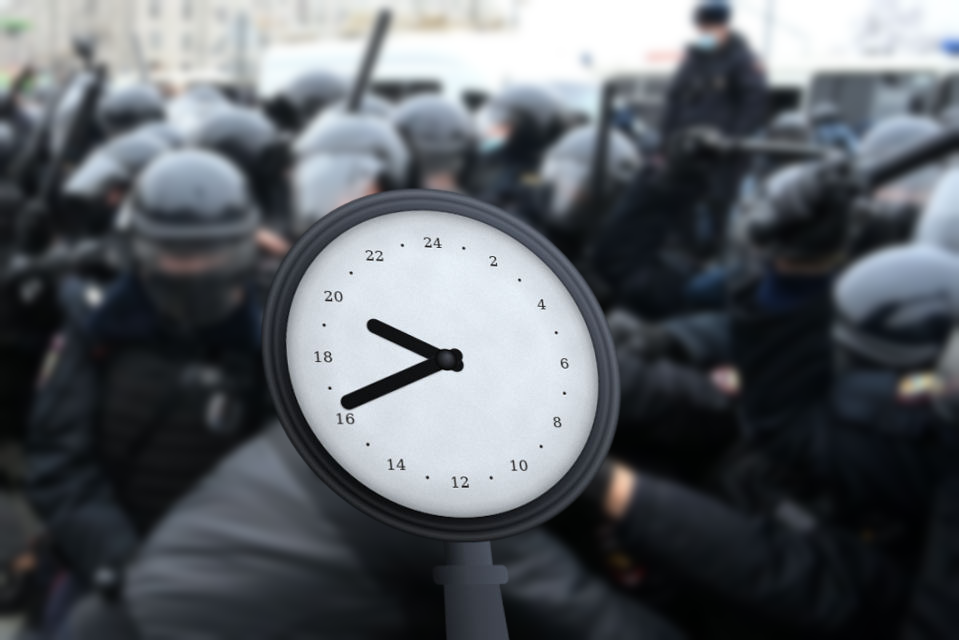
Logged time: 19:41
